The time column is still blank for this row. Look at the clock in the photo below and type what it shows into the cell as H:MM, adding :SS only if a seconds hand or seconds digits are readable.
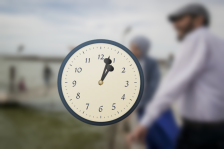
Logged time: 1:03
